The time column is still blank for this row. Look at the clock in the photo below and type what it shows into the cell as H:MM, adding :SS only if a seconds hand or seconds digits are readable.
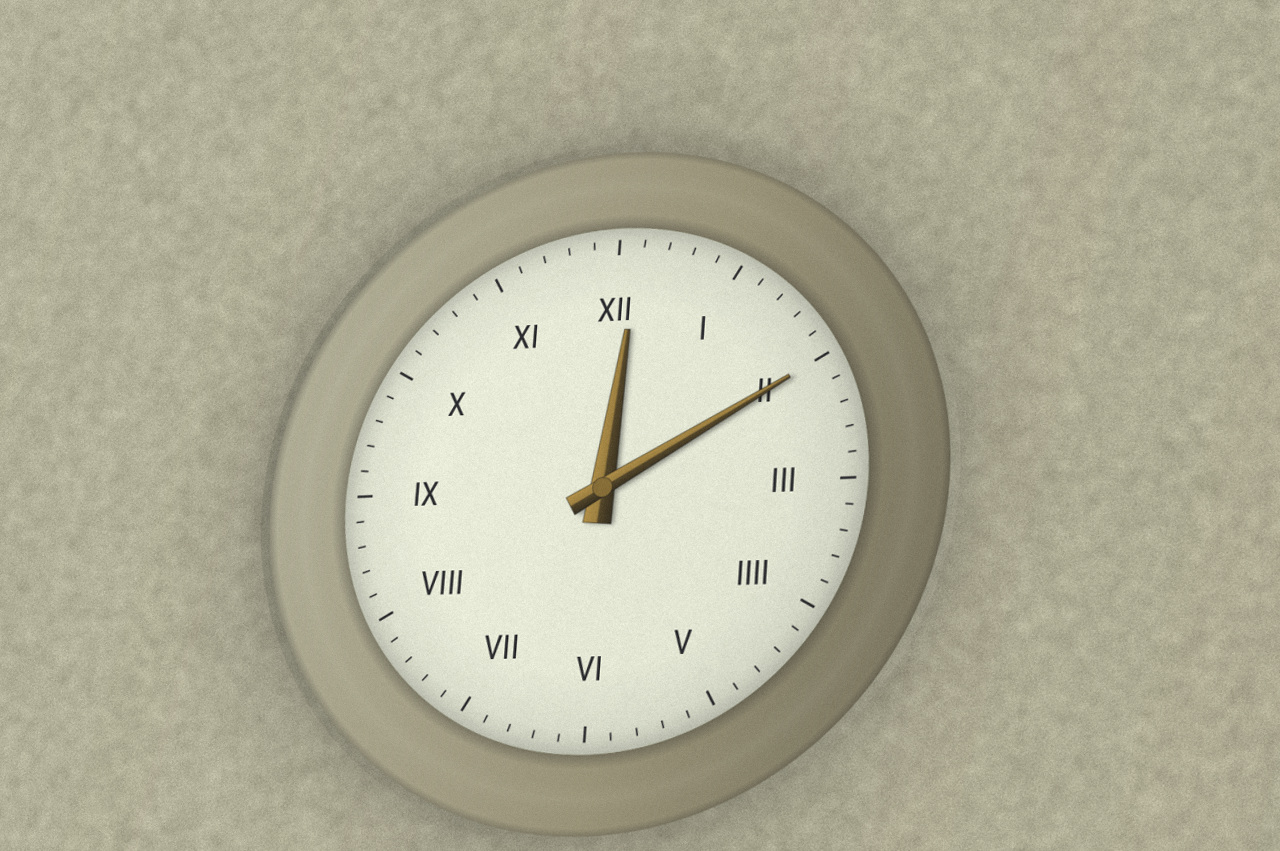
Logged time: 12:10
